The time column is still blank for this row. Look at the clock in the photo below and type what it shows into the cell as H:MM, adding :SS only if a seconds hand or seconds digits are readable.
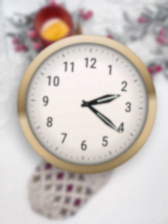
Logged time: 2:21
